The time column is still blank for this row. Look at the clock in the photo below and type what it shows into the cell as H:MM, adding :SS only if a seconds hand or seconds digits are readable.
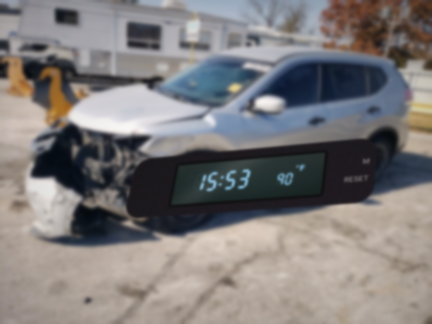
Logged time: 15:53
